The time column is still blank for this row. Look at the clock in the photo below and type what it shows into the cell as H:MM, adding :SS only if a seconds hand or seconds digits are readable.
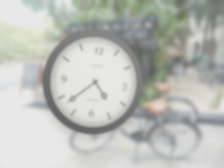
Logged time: 4:38
